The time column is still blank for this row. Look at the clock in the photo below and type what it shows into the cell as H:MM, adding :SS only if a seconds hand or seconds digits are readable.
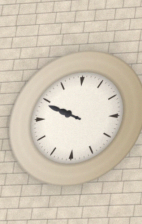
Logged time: 9:49
